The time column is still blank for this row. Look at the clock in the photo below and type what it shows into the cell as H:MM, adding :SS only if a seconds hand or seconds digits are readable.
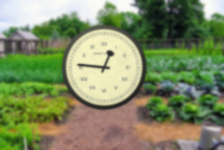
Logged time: 12:46
